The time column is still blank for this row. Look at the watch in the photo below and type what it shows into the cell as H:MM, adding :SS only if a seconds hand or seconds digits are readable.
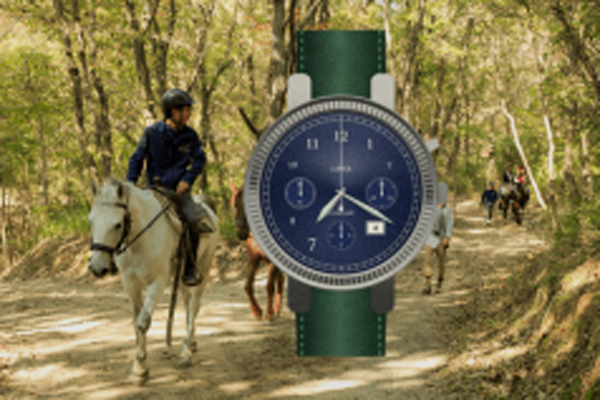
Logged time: 7:20
